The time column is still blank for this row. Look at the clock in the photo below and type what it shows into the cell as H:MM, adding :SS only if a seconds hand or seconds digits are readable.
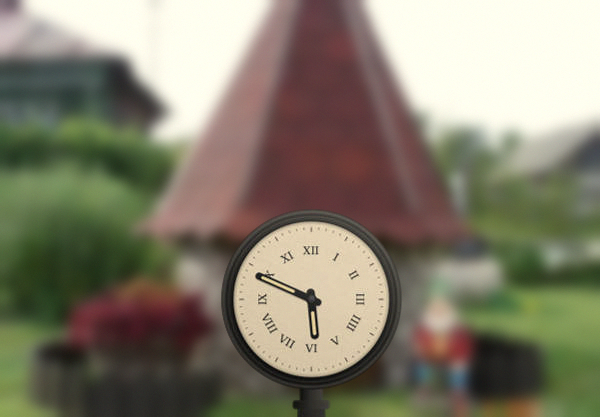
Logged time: 5:49
